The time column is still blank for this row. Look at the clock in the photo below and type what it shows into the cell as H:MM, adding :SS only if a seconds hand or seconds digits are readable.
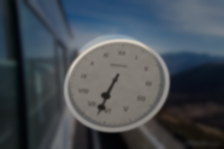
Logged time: 6:32
